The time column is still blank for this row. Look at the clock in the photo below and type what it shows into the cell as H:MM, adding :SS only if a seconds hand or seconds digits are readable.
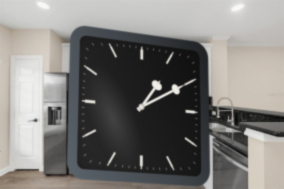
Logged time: 1:10
